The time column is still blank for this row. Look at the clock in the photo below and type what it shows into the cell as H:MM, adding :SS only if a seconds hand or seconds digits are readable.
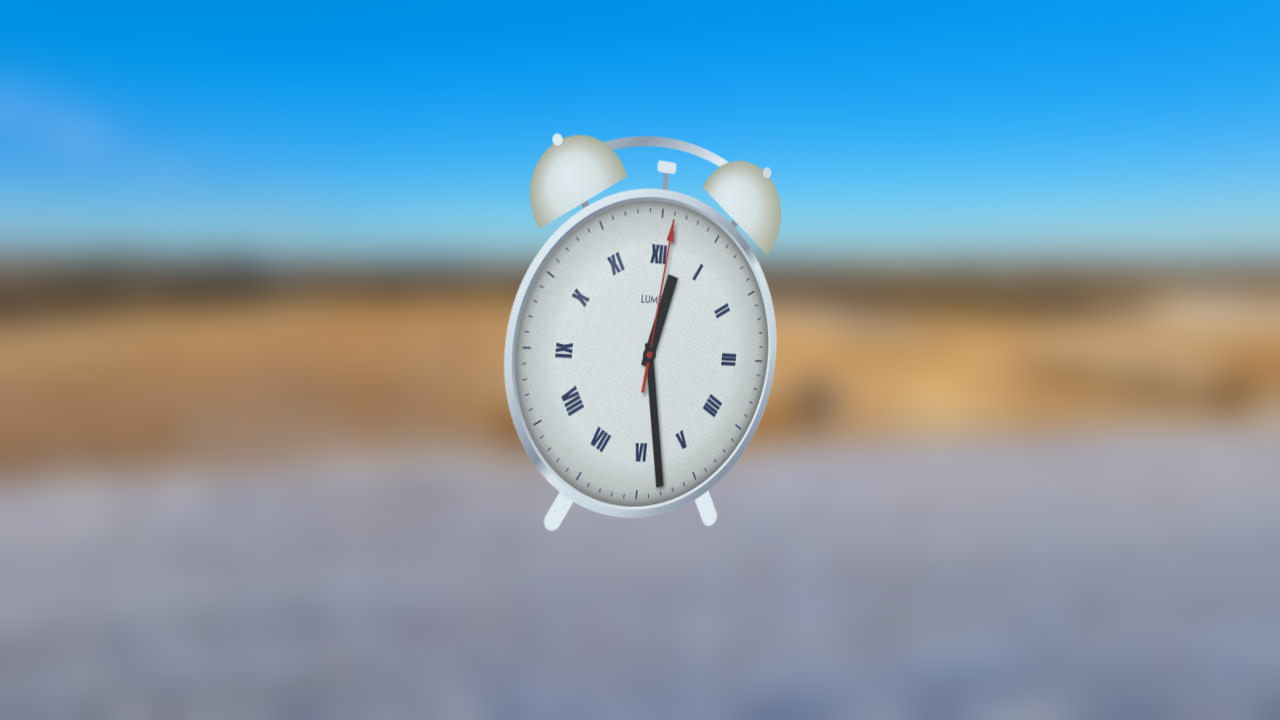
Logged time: 12:28:01
